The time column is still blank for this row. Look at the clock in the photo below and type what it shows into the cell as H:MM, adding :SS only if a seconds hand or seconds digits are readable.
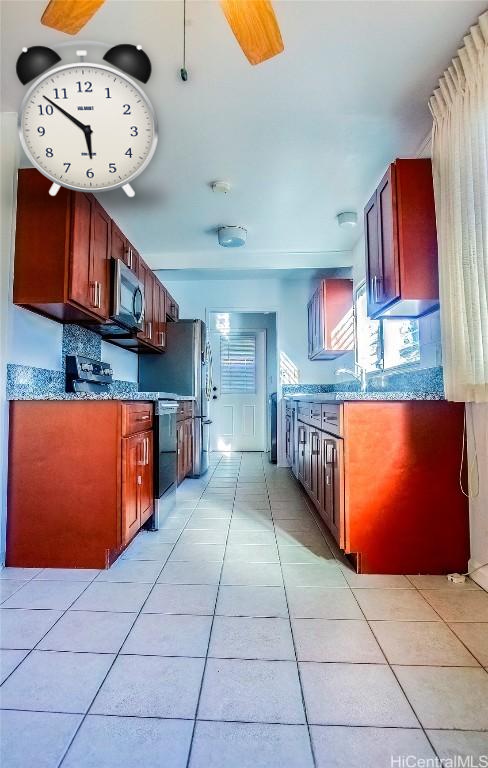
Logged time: 5:52
